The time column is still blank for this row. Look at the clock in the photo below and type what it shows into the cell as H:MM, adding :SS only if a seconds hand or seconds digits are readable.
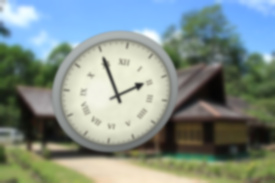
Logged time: 1:55
